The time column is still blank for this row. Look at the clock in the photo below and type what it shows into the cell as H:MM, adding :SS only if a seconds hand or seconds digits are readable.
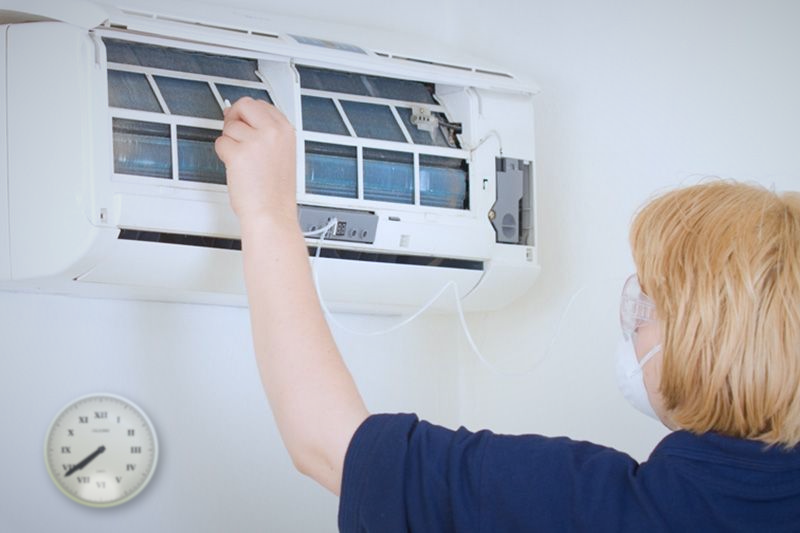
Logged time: 7:39
